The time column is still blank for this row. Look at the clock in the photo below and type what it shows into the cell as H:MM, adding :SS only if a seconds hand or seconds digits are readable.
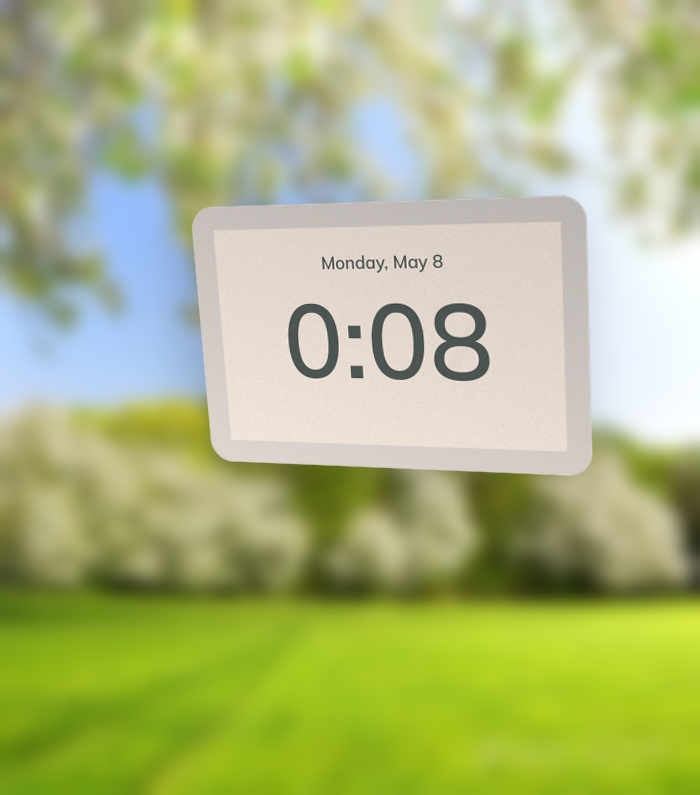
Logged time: 0:08
